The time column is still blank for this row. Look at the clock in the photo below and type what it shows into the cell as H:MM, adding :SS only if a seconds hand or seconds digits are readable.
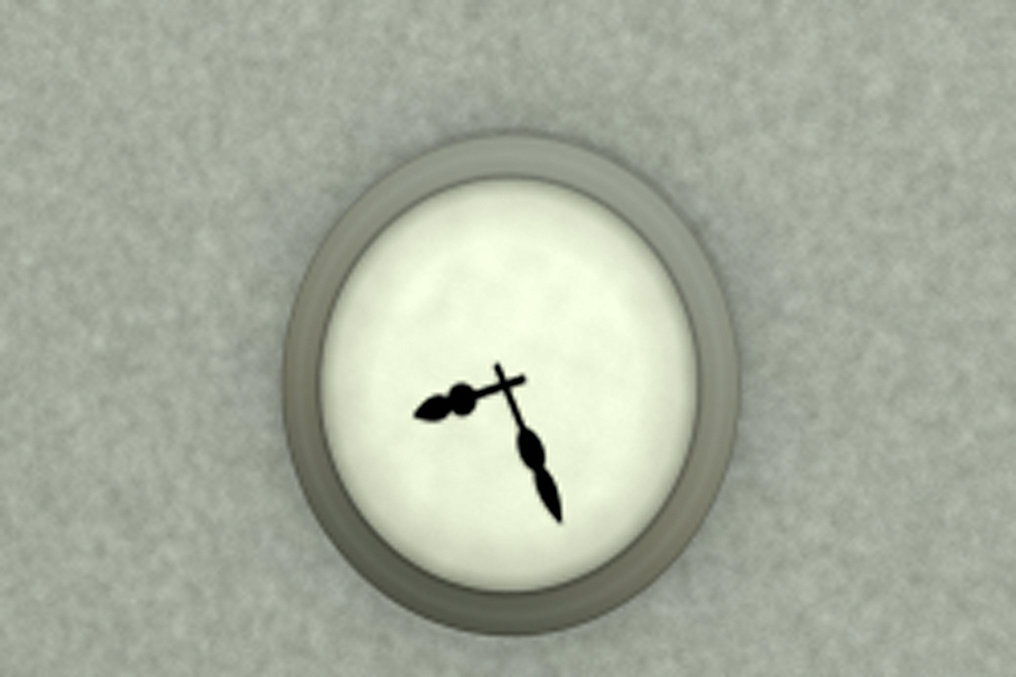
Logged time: 8:26
